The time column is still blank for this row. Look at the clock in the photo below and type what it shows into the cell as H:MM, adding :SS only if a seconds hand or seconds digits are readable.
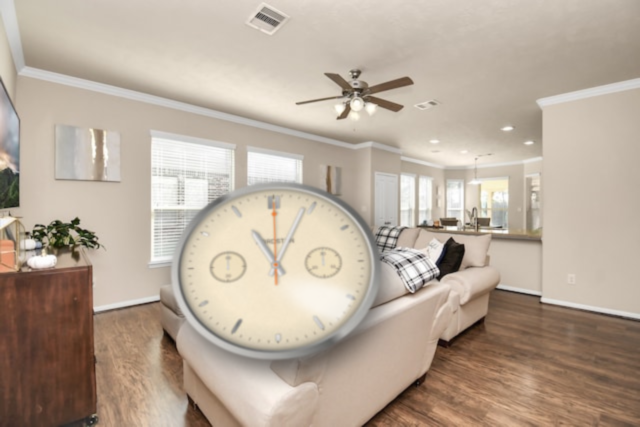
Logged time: 11:04
